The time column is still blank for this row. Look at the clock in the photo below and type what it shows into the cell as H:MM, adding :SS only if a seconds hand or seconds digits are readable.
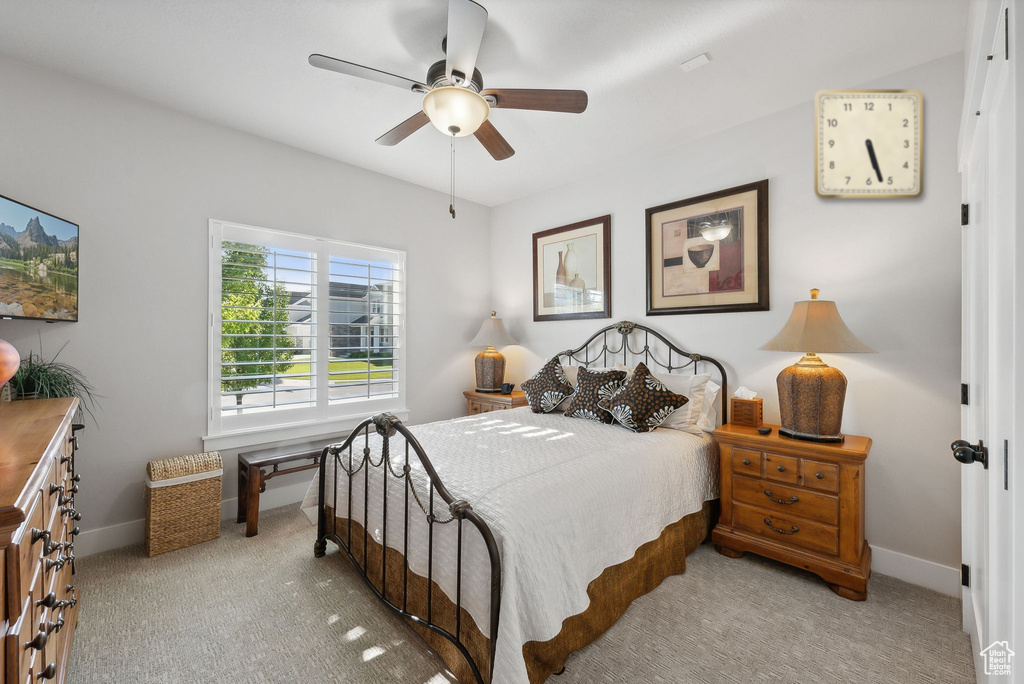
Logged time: 5:27
